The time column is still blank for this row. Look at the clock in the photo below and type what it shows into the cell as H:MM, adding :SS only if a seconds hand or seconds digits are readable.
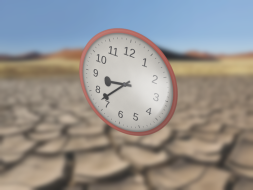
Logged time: 8:37
